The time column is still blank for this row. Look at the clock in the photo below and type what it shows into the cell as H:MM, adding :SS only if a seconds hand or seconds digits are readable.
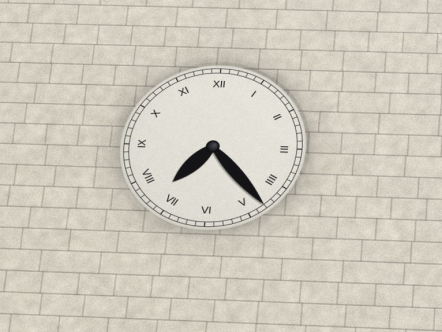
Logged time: 7:23
